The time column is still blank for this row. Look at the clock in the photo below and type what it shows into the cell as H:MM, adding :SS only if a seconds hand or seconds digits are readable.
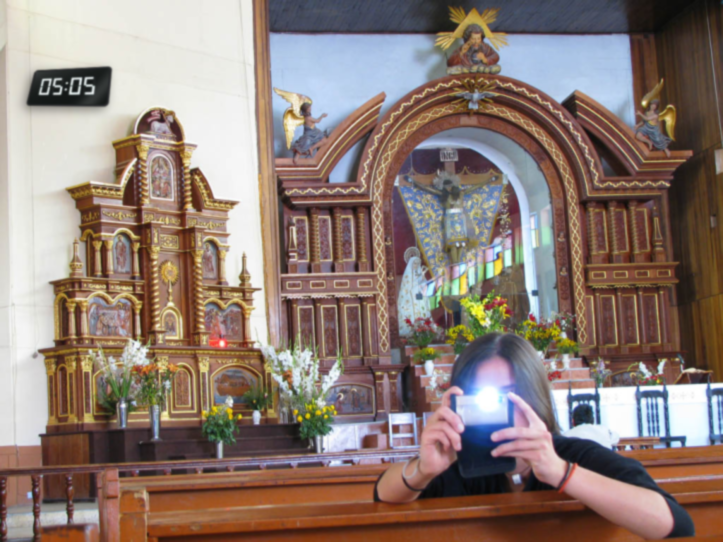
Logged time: 5:05
